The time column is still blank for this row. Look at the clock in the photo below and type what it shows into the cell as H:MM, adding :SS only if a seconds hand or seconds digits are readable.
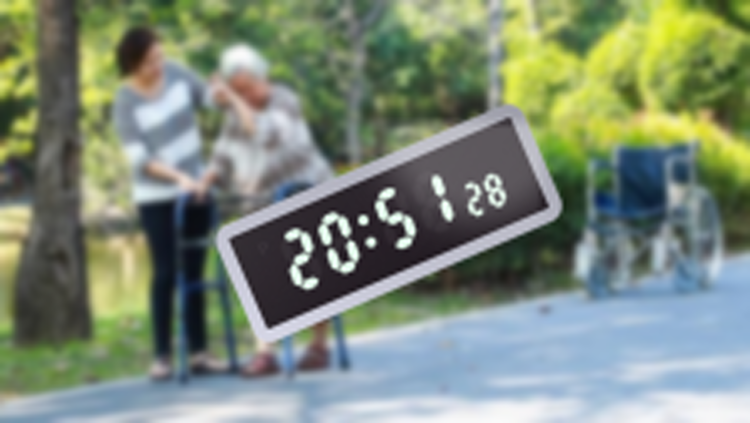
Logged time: 20:51:28
